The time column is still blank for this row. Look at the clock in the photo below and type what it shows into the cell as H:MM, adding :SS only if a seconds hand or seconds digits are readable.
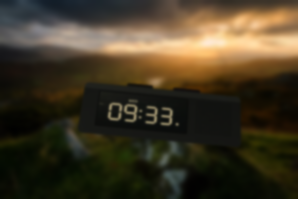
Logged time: 9:33
